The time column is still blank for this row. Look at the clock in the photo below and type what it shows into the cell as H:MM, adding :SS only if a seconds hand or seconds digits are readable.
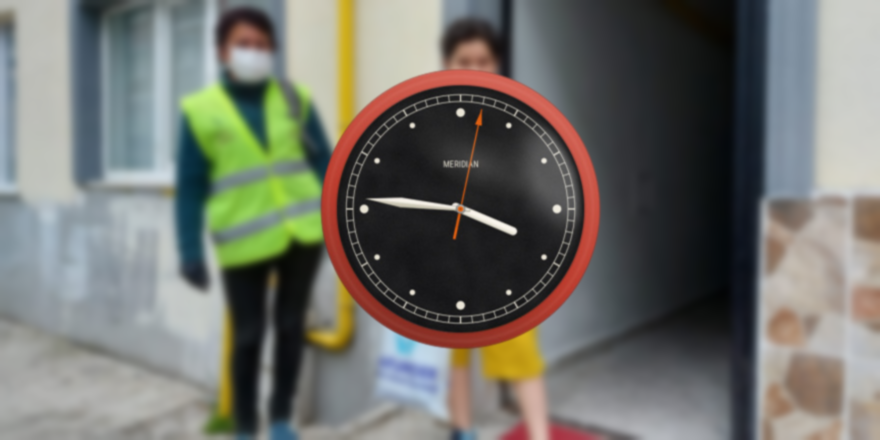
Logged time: 3:46:02
